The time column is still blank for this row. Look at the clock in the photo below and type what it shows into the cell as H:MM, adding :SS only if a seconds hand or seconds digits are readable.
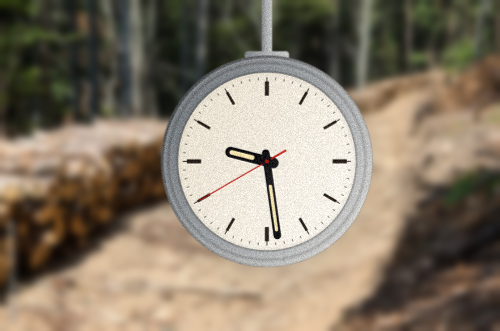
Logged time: 9:28:40
